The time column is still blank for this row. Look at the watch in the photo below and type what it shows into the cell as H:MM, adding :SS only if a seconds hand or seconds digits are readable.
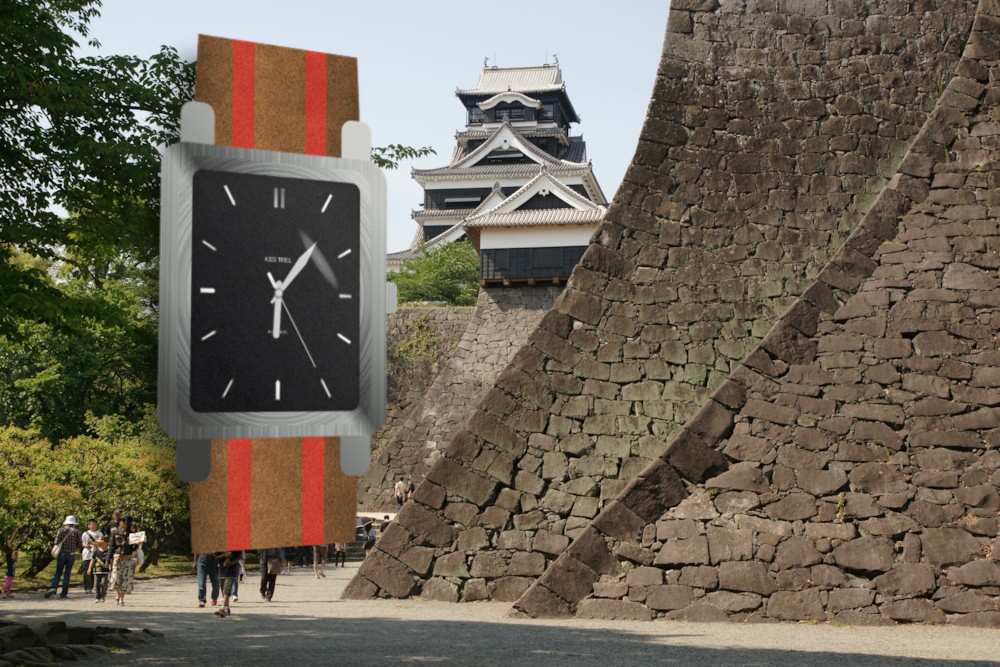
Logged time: 6:06:25
